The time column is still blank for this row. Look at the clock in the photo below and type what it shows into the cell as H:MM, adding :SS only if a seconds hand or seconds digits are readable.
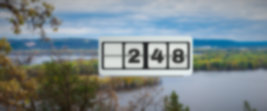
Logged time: 2:48
